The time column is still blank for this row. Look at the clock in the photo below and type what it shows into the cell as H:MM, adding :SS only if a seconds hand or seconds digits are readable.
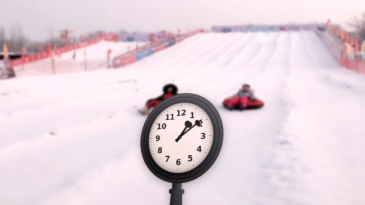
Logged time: 1:09
